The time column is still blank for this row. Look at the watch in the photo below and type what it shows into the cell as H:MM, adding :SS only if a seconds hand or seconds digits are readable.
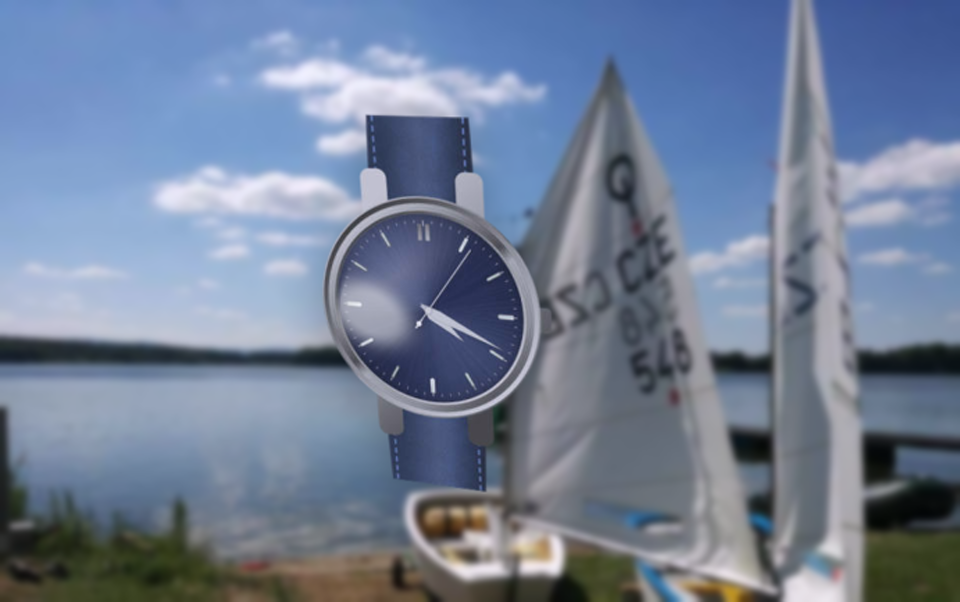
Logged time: 4:19:06
